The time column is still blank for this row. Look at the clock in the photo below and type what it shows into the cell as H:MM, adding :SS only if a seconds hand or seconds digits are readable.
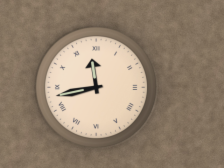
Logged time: 11:43
